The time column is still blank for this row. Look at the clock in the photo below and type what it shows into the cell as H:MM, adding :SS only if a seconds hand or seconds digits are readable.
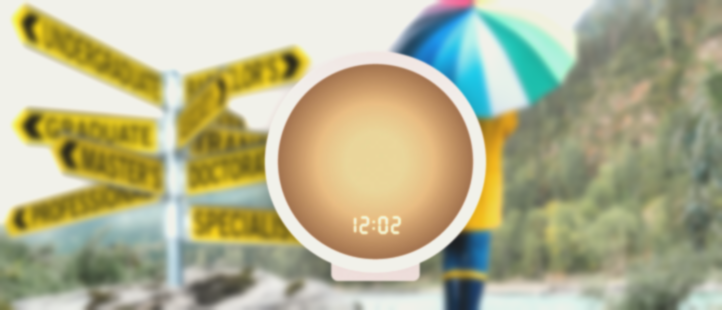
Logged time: 12:02
